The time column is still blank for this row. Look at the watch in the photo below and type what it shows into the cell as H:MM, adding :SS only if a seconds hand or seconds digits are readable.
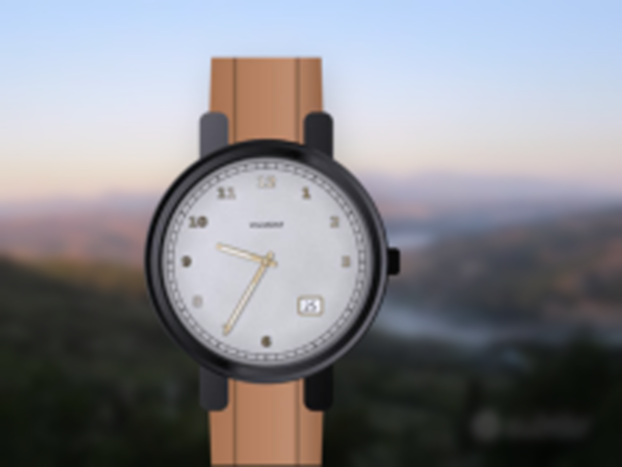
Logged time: 9:35
